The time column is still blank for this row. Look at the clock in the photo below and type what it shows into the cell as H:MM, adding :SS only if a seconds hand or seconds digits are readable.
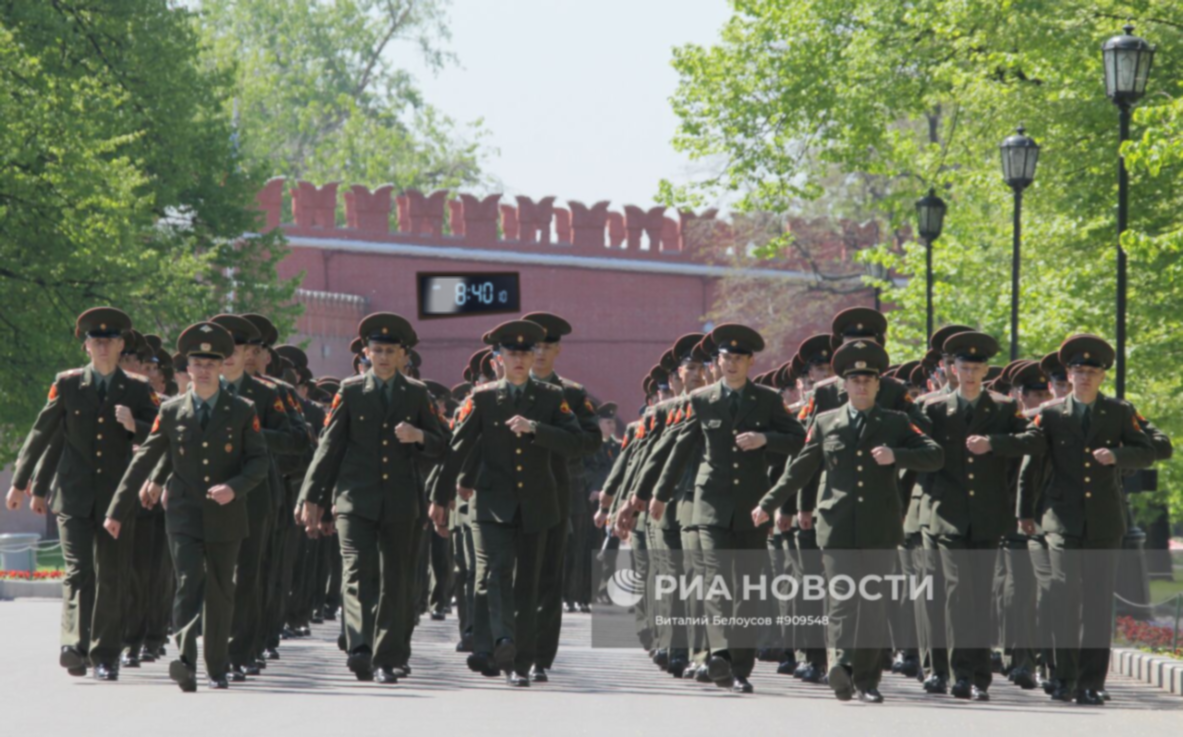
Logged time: 8:40
